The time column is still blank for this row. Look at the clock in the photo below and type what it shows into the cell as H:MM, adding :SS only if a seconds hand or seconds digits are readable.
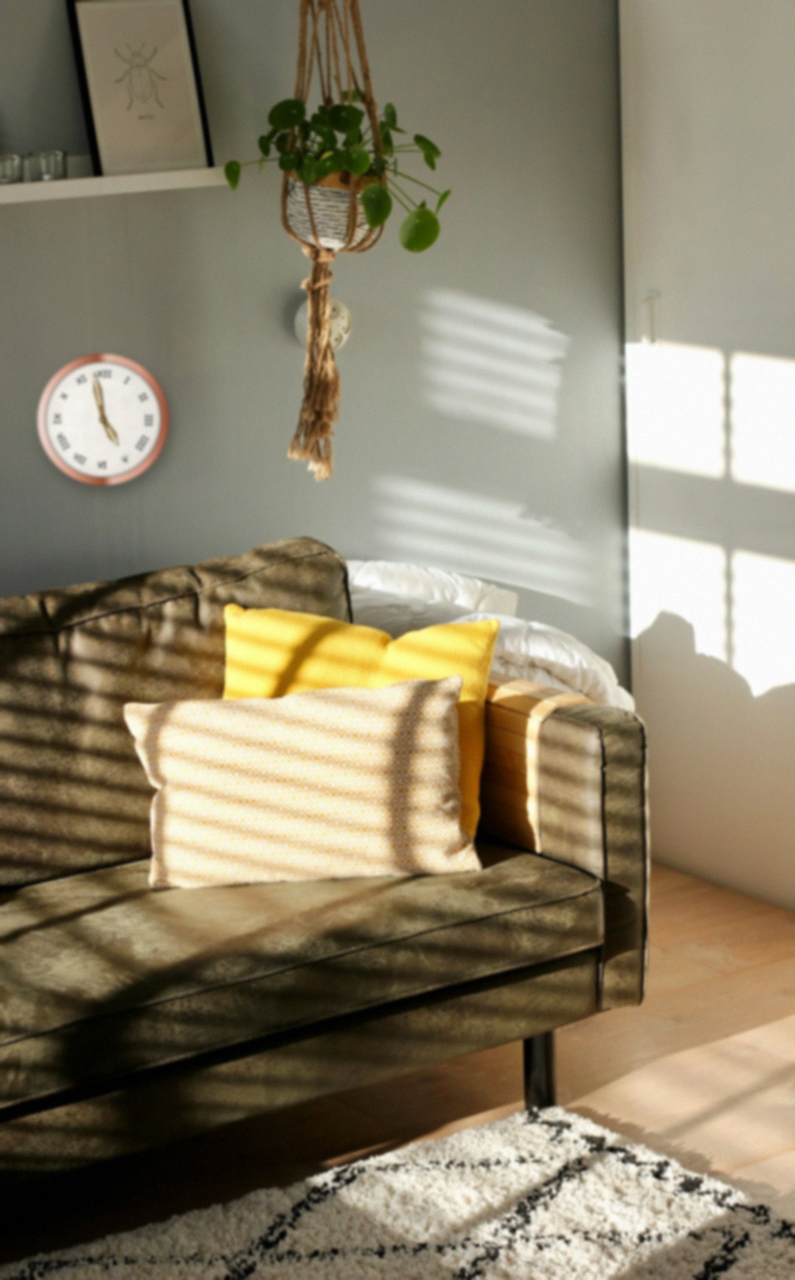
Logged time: 4:58
